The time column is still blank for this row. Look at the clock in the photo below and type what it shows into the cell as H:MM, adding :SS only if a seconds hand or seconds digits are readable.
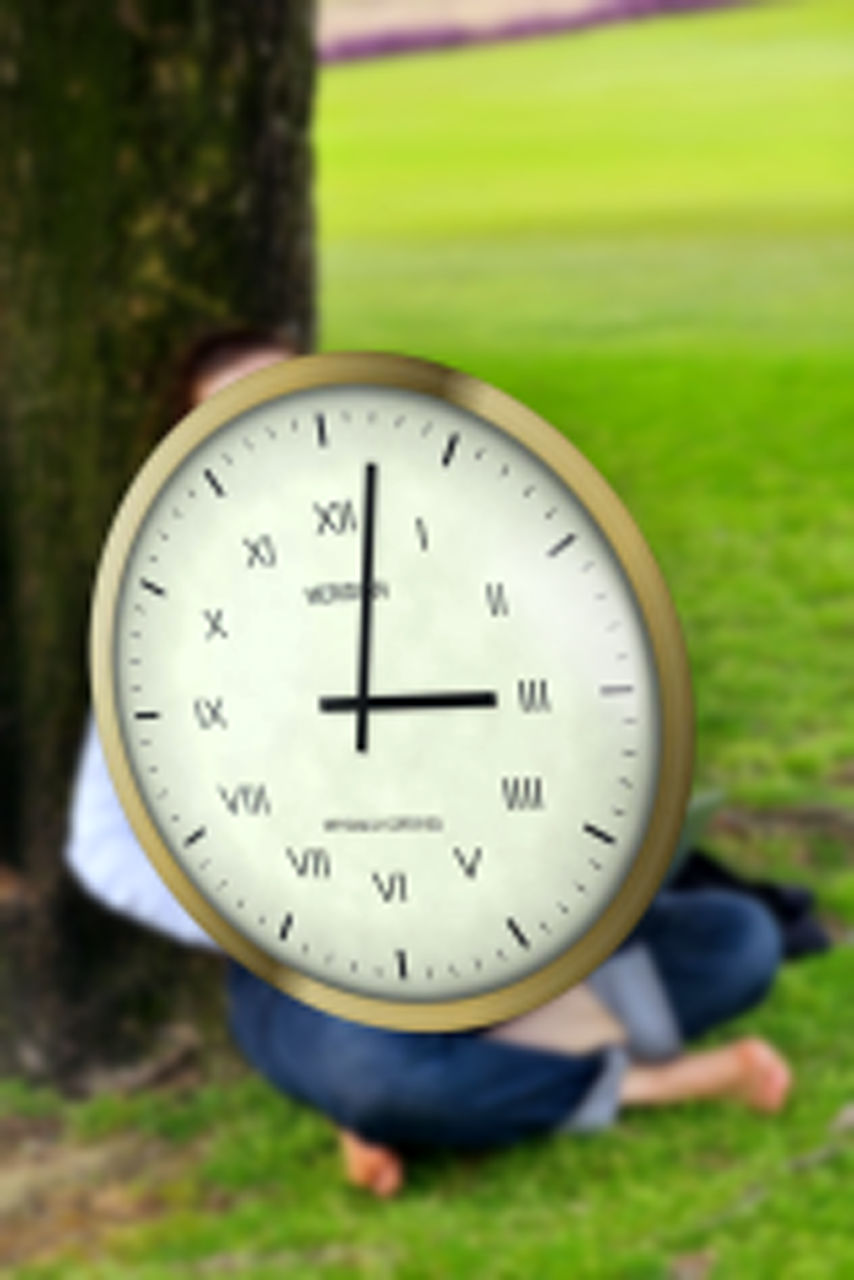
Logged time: 3:02
